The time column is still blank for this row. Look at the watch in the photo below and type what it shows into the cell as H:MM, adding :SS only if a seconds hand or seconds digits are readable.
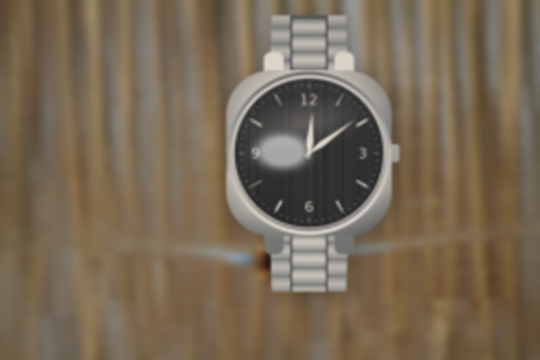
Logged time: 12:09
